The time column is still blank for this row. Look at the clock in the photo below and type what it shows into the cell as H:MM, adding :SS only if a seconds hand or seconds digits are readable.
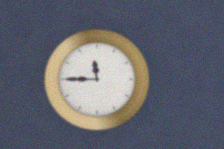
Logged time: 11:45
